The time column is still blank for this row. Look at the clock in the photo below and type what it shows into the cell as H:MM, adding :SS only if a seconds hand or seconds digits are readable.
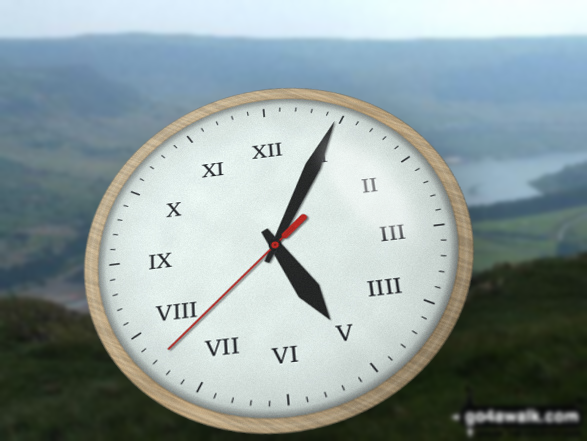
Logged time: 5:04:38
